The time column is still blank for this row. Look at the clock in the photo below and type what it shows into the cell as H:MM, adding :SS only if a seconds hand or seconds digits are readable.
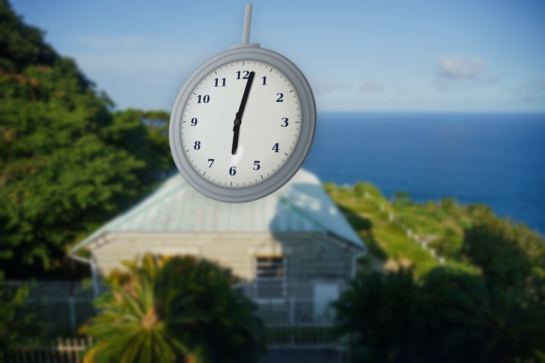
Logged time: 6:02
